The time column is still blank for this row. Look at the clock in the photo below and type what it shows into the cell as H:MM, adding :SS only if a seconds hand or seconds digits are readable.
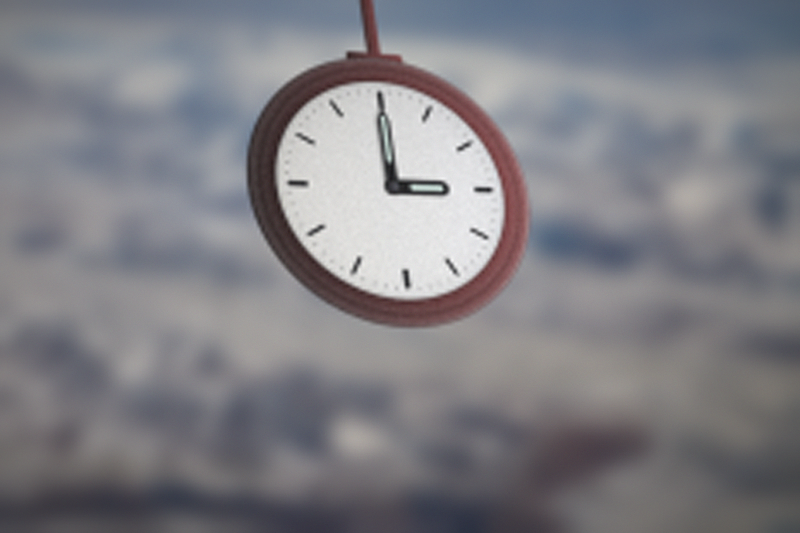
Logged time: 3:00
